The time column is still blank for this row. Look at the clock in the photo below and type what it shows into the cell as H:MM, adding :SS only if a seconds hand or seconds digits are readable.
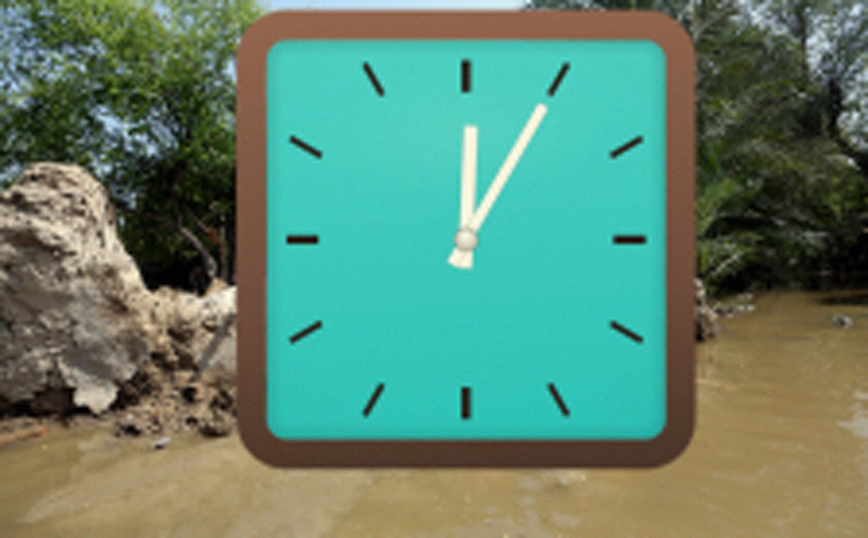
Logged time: 12:05
